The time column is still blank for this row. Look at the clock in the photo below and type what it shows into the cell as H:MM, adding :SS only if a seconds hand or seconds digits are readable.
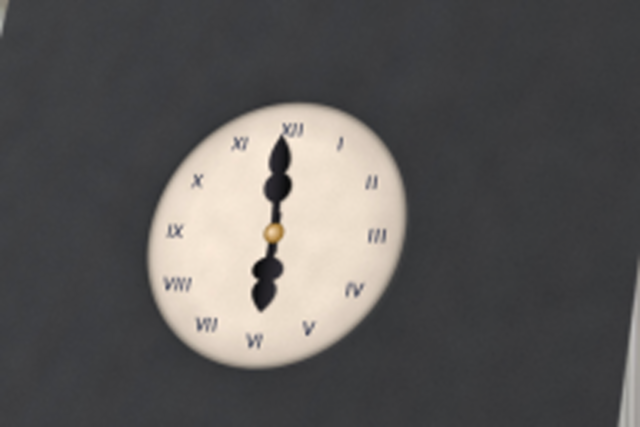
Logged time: 5:59
